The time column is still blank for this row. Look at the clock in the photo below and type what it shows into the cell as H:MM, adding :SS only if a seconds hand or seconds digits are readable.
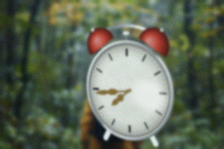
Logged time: 7:44
